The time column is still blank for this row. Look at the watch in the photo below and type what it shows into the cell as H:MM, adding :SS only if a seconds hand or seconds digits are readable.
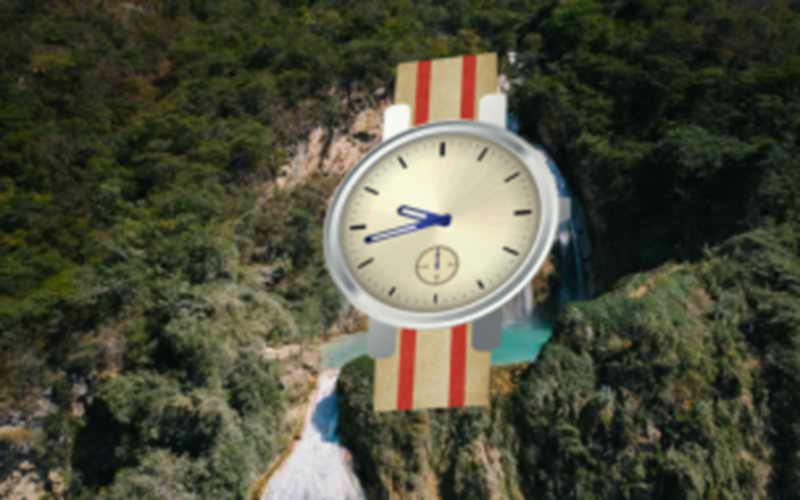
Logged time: 9:43
